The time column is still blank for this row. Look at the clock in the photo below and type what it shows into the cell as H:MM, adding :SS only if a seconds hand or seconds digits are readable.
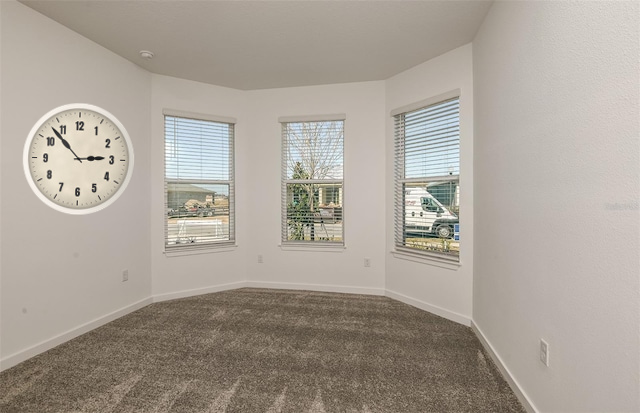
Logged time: 2:53
